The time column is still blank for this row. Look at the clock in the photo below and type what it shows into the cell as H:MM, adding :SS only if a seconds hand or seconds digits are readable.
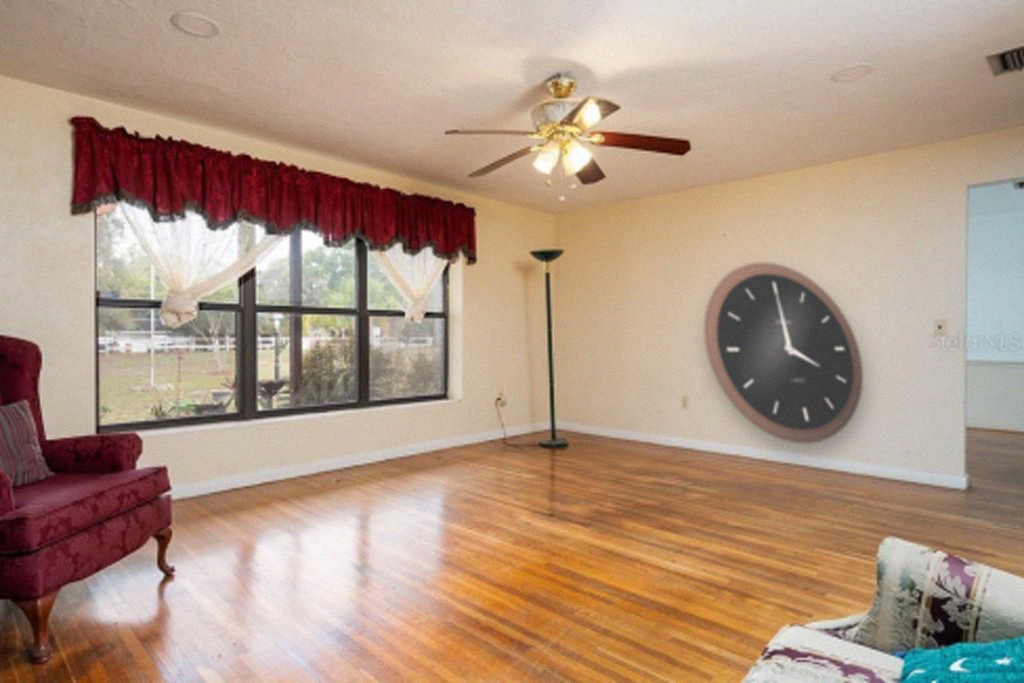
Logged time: 4:00
